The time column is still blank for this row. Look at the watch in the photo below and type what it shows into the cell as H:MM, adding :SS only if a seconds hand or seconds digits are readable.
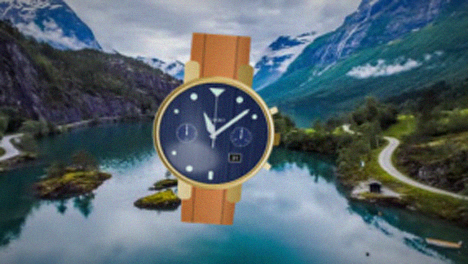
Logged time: 11:08
